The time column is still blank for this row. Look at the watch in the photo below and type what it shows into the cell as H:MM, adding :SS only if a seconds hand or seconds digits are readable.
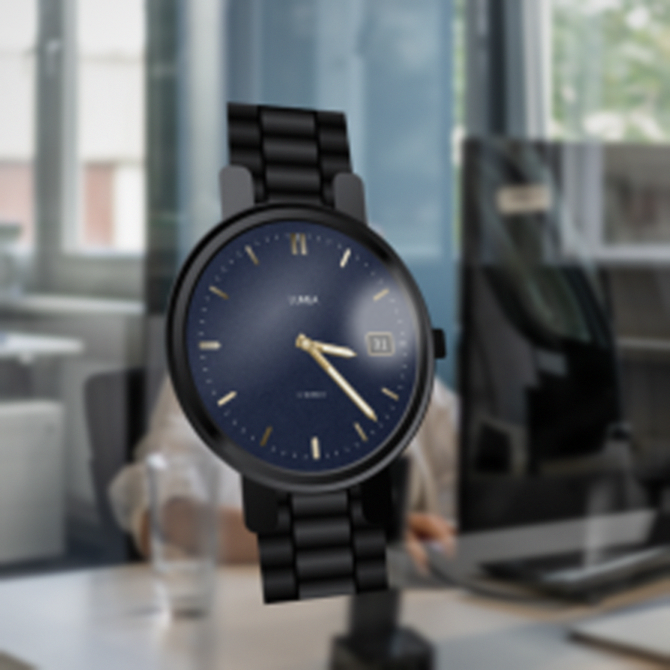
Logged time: 3:23
